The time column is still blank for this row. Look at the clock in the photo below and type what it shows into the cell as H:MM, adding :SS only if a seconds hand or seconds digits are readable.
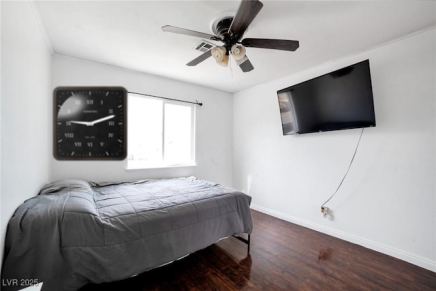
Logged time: 9:12
